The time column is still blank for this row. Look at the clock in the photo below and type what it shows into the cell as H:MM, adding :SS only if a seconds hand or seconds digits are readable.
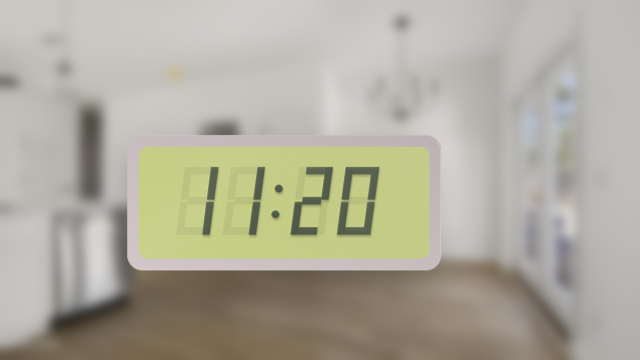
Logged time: 11:20
